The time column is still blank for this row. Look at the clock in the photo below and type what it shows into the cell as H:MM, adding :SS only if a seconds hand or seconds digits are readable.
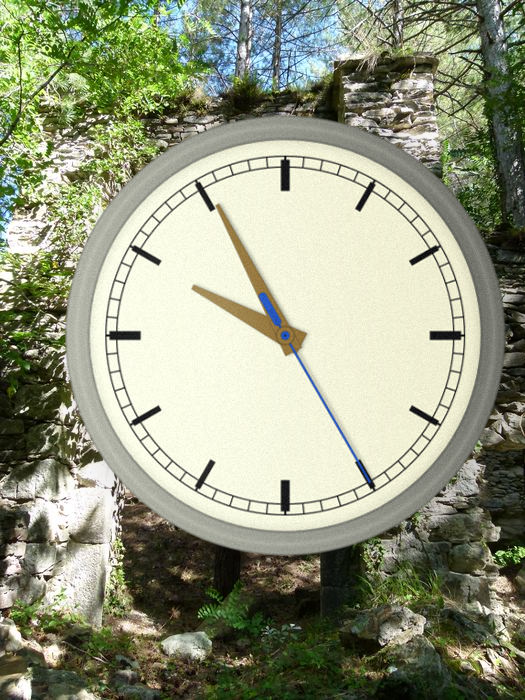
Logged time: 9:55:25
